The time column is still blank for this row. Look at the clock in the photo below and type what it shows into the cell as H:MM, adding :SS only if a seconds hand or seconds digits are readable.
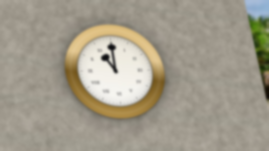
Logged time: 11:00
